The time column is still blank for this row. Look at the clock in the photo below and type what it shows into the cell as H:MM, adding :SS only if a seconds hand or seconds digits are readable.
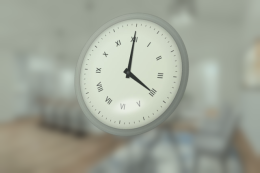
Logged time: 4:00
